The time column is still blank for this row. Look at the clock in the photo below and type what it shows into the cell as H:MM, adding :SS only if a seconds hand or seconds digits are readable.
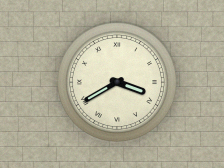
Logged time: 3:40
